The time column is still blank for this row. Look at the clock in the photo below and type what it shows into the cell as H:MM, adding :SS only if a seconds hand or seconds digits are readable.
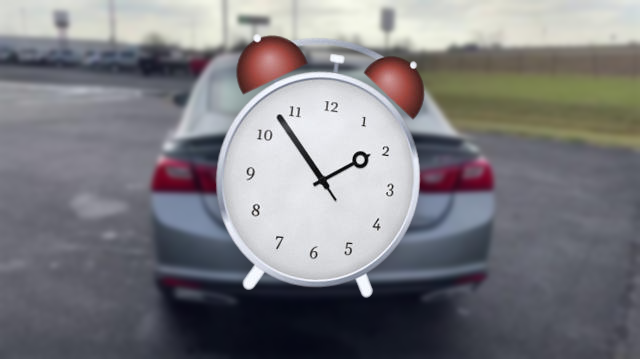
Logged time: 1:52:53
